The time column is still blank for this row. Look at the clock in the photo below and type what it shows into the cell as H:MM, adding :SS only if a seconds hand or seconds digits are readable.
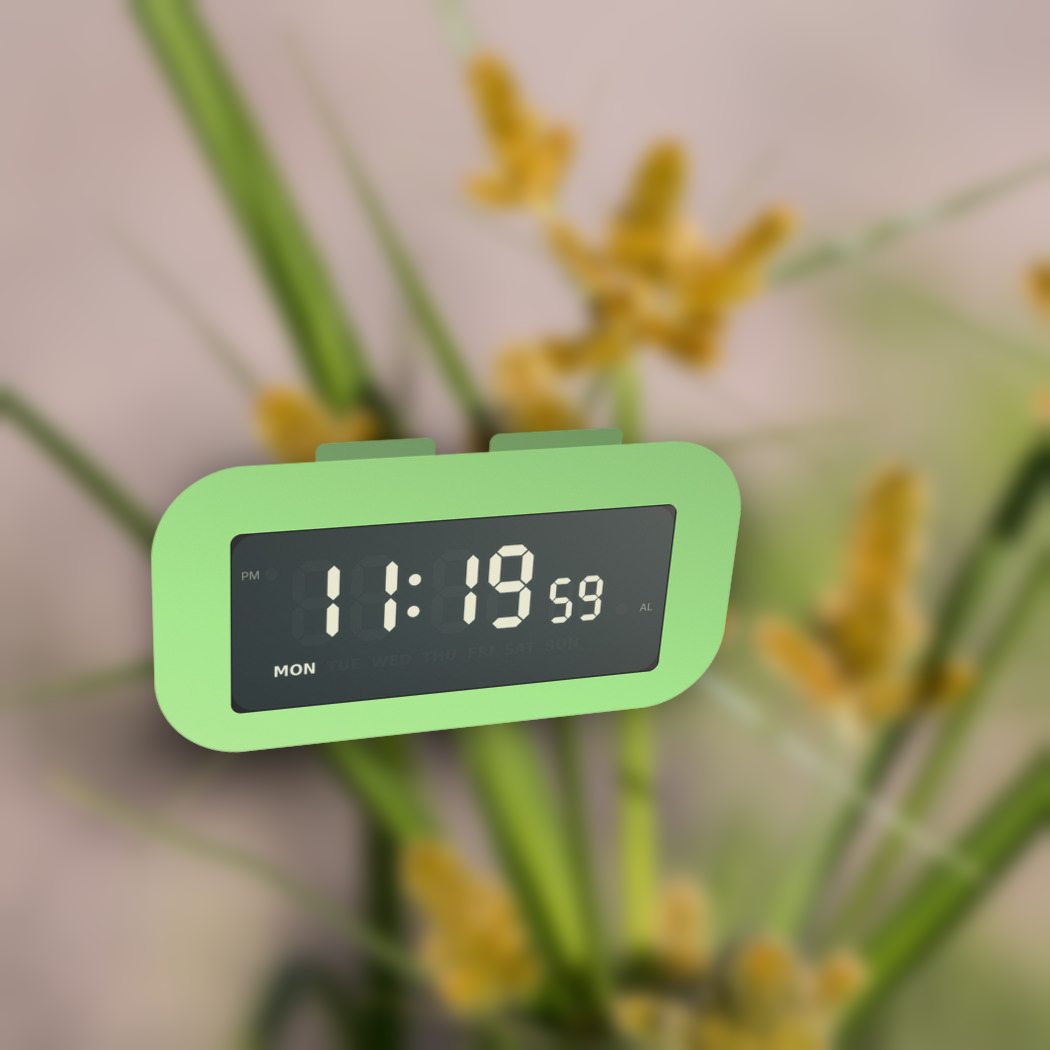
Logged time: 11:19:59
